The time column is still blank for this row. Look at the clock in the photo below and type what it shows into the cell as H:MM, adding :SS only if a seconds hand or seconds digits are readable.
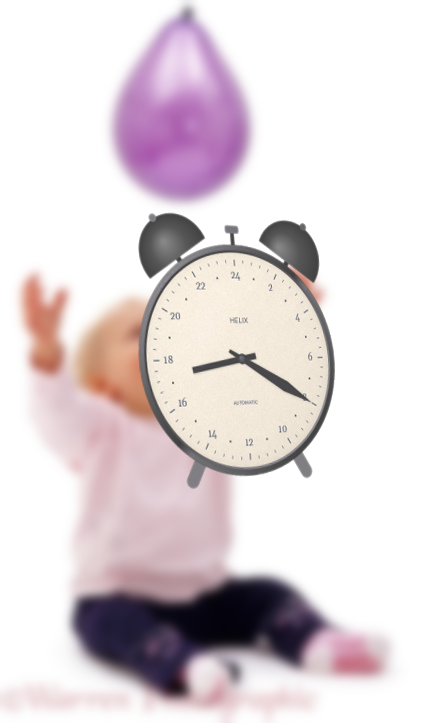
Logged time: 17:20
